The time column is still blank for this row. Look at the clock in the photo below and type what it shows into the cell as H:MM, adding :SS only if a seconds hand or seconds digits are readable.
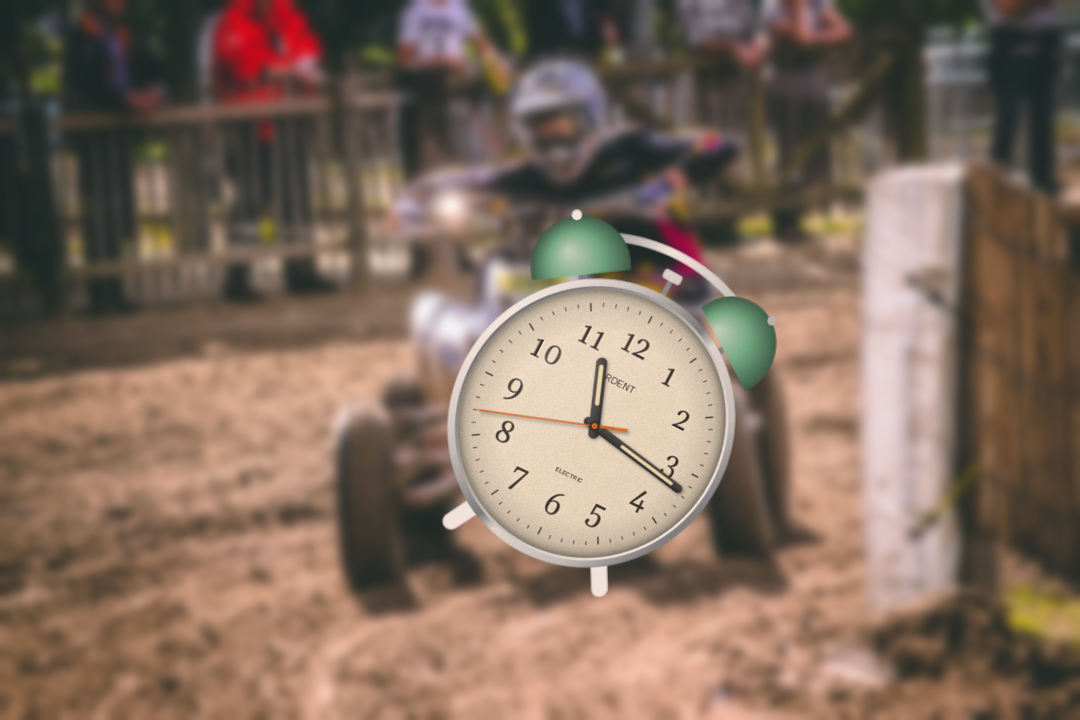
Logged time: 11:16:42
